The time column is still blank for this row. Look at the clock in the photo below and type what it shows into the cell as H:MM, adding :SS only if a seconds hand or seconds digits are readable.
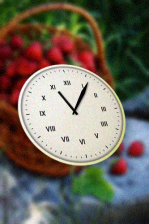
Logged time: 11:06
